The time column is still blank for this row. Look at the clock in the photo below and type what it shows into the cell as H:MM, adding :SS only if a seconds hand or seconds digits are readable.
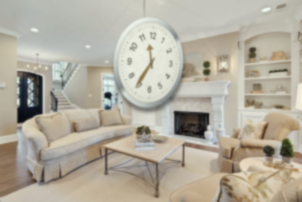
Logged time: 11:36
